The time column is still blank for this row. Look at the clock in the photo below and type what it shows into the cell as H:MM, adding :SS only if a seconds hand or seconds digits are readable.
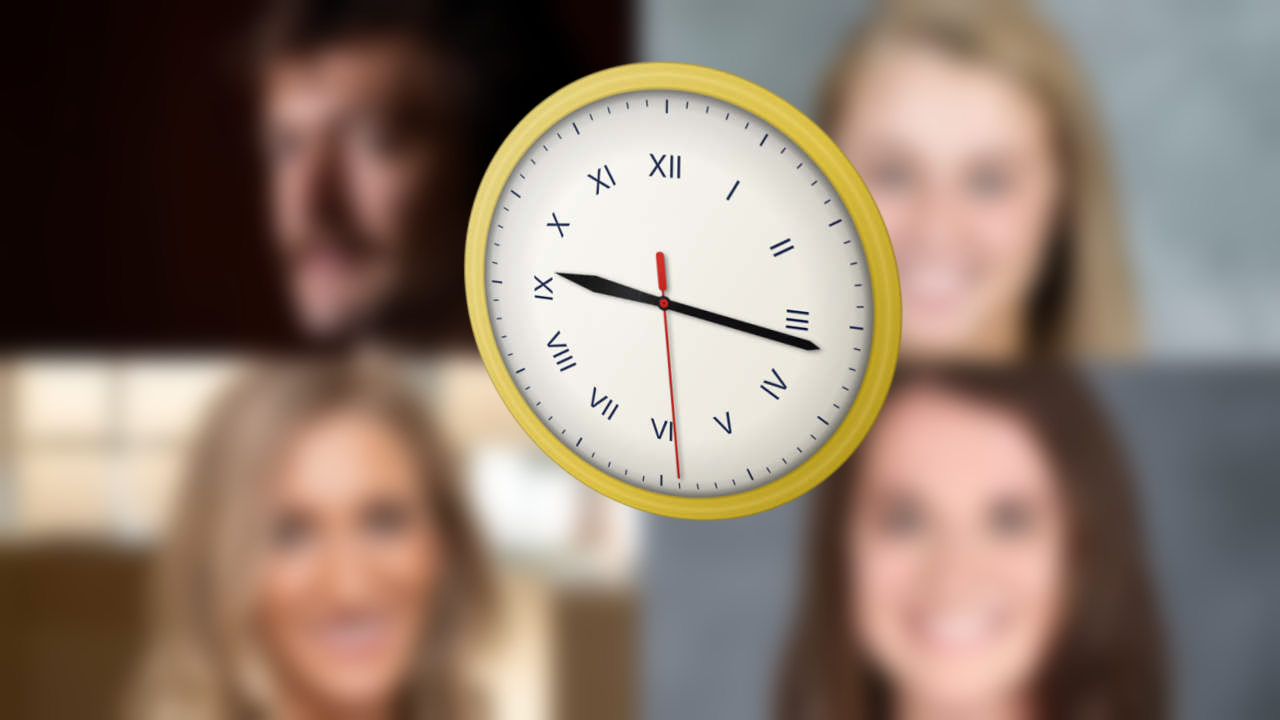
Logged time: 9:16:29
